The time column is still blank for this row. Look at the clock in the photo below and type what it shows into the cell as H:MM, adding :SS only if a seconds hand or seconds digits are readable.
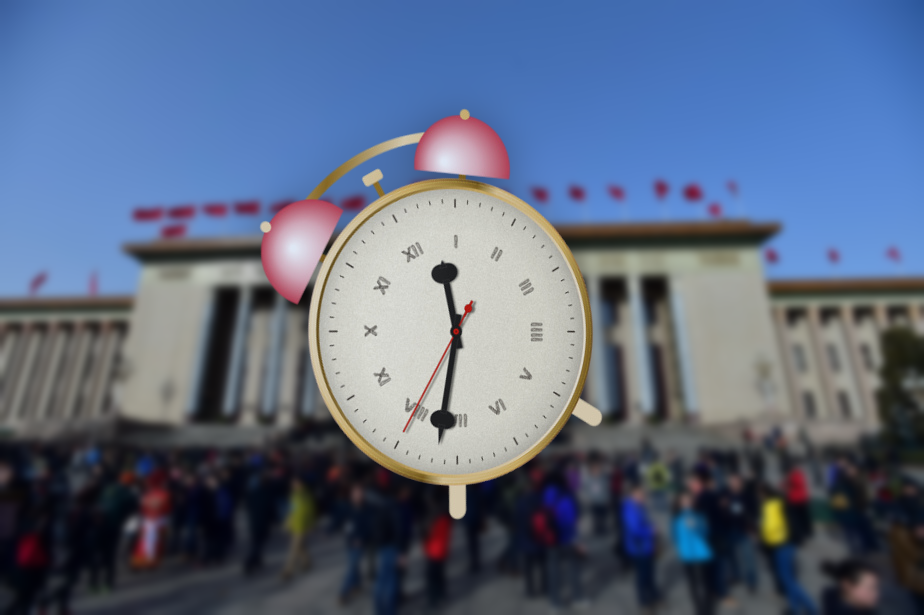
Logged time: 12:36:40
